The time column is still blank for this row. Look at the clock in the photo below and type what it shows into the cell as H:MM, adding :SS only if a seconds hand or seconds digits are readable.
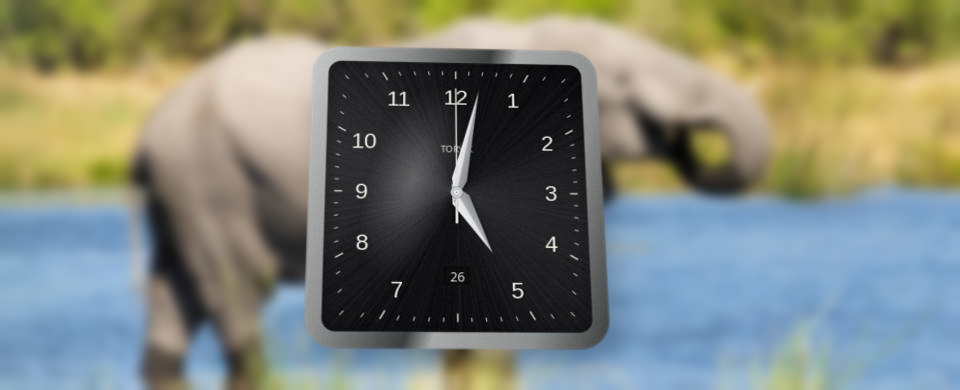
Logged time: 5:02:00
